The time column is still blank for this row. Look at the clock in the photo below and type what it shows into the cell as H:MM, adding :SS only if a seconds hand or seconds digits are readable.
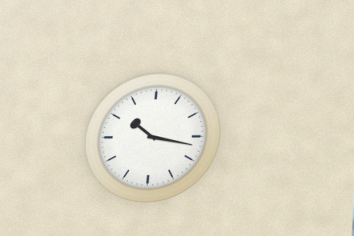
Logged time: 10:17
